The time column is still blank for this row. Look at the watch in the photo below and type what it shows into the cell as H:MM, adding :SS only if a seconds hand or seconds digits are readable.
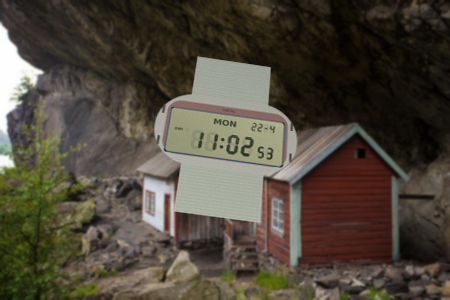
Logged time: 11:02:53
